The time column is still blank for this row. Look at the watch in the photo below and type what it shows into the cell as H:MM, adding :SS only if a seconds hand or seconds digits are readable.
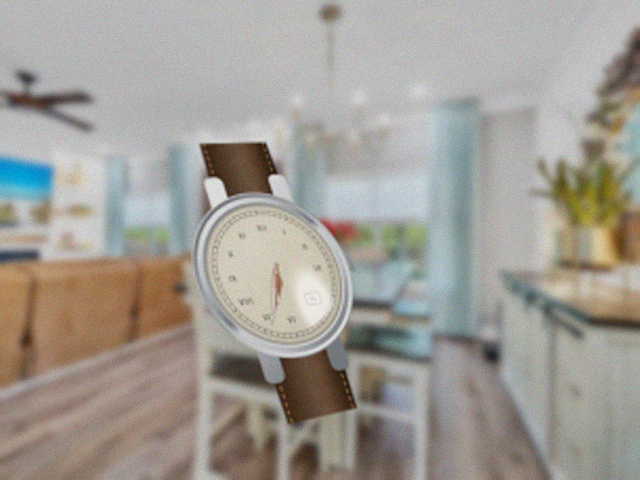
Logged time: 6:34
